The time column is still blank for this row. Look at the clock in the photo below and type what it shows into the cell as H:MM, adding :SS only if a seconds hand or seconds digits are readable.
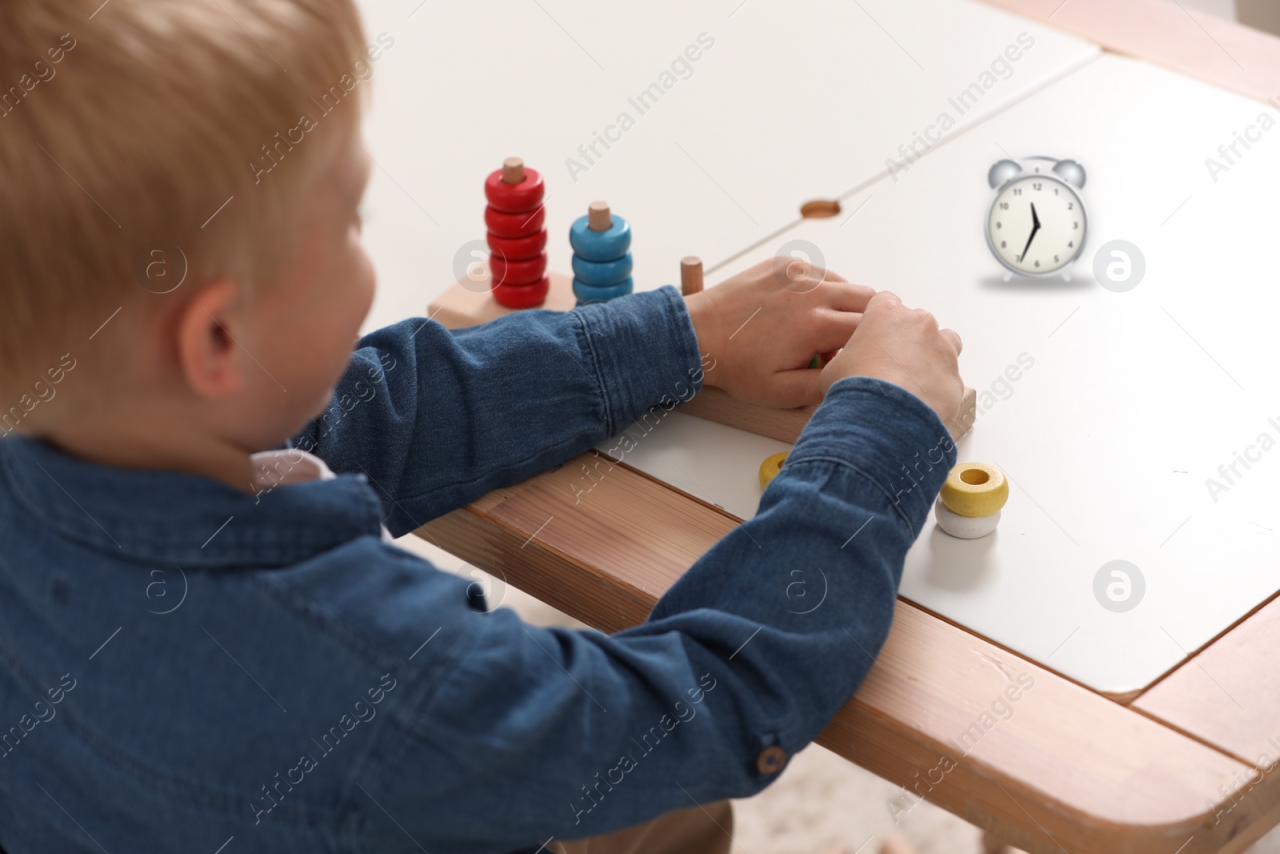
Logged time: 11:34
